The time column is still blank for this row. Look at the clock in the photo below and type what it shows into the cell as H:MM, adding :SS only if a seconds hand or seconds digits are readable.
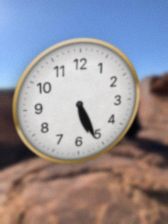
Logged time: 5:26
